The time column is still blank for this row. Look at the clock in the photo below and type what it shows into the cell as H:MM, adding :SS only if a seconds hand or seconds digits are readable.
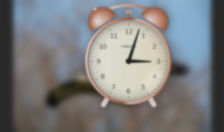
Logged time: 3:03
